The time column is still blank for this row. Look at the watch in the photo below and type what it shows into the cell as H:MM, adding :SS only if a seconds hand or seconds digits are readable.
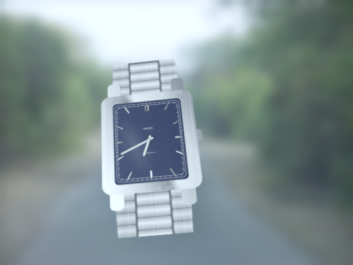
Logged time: 6:41
